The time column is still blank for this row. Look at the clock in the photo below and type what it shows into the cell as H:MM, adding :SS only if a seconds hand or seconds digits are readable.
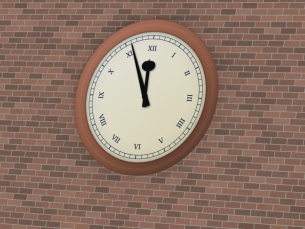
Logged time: 11:56
